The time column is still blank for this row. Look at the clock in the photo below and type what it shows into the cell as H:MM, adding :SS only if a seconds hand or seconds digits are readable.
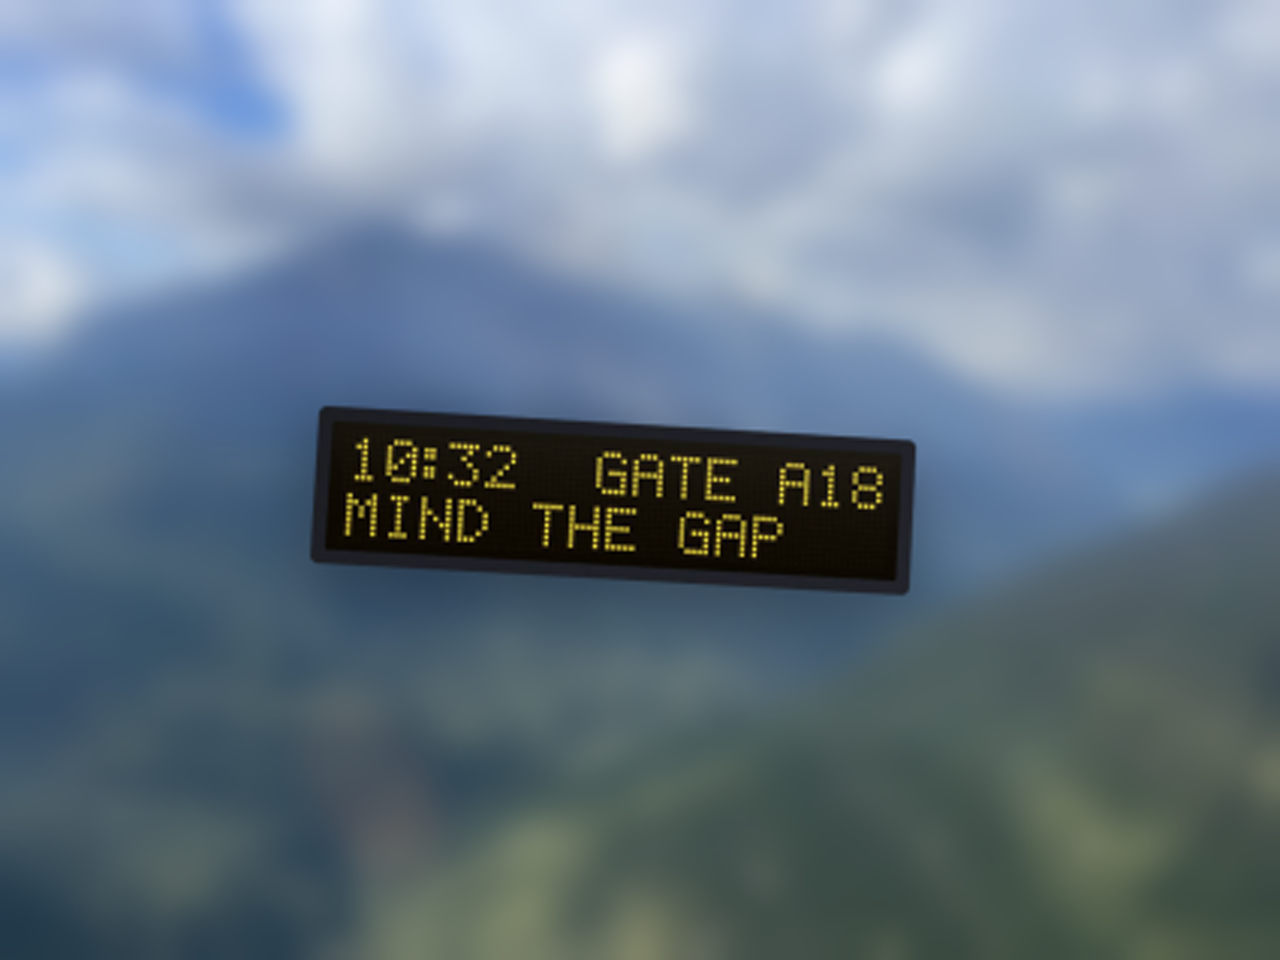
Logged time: 10:32
